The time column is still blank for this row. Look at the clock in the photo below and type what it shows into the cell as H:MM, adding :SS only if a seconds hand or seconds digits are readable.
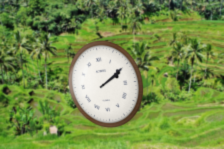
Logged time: 2:10
